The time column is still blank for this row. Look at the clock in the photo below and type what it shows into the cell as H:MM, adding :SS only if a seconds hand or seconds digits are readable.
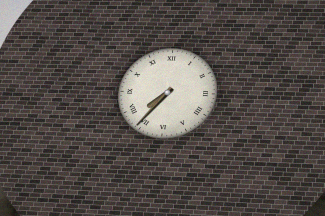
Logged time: 7:36
